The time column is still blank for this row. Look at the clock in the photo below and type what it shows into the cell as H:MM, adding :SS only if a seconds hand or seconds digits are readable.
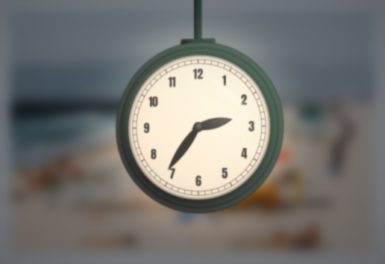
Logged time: 2:36
